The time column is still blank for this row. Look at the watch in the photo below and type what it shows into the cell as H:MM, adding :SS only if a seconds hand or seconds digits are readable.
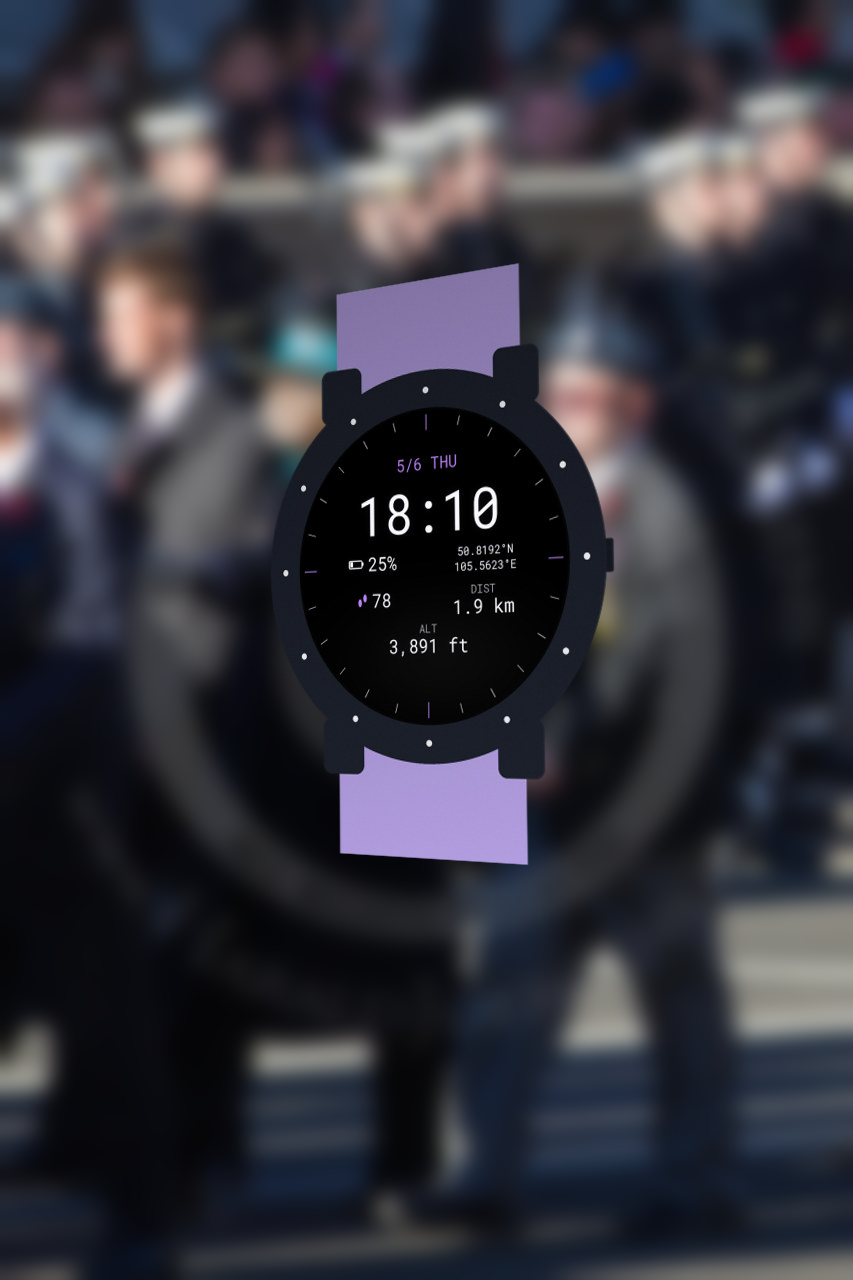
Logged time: 18:10
